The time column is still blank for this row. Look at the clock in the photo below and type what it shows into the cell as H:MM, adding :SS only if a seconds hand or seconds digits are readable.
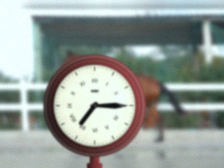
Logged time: 7:15
